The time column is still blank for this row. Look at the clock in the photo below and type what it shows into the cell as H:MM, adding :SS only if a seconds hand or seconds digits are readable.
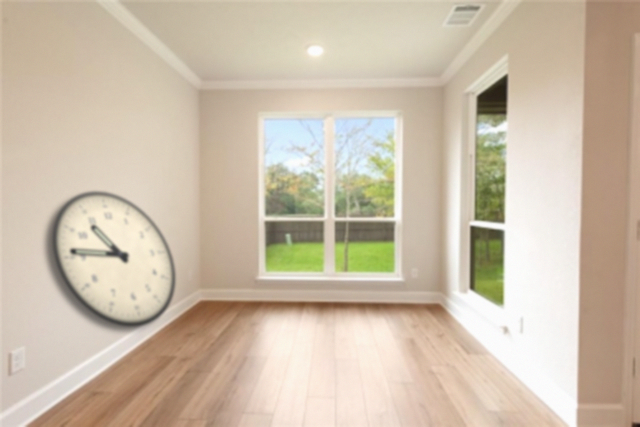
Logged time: 10:46
